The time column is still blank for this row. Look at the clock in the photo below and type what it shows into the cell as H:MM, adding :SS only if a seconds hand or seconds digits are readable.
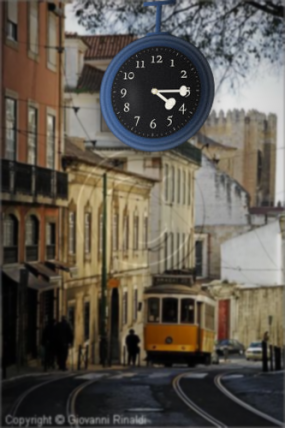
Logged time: 4:15
